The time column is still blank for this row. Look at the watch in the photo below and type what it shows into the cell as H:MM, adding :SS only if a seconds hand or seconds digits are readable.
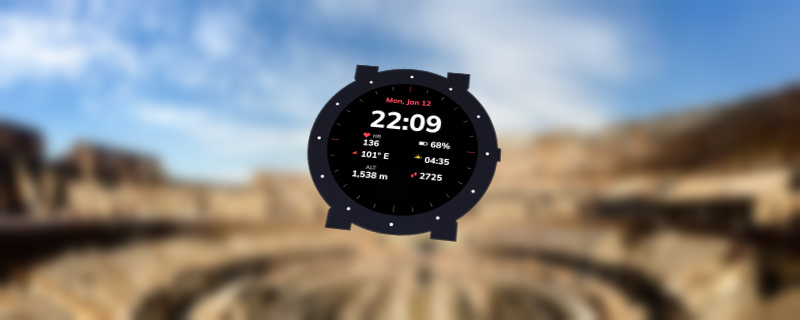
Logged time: 22:09
